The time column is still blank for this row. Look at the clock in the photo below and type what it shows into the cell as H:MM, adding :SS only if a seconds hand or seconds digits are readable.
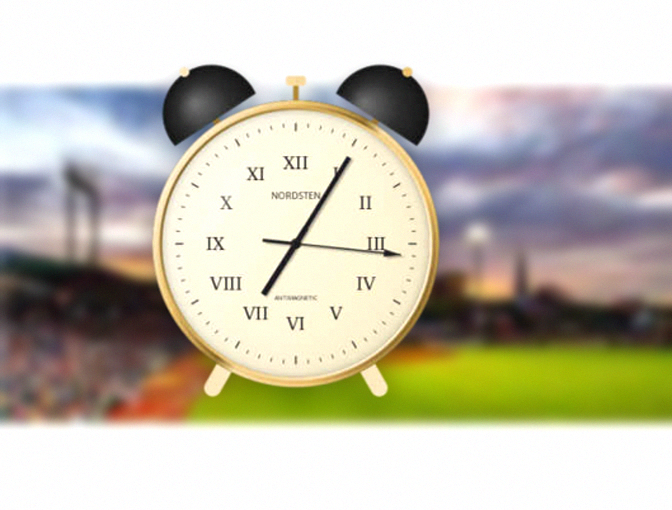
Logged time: 7:05:16
